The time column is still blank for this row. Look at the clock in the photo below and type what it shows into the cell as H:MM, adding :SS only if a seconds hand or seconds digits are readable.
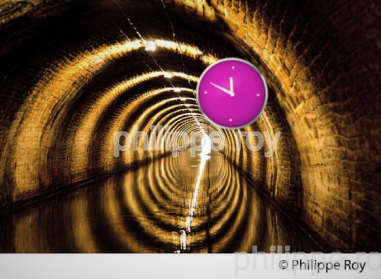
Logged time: 11:49
